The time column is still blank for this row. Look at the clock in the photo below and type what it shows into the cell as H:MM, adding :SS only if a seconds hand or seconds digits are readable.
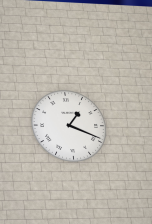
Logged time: 1:19
